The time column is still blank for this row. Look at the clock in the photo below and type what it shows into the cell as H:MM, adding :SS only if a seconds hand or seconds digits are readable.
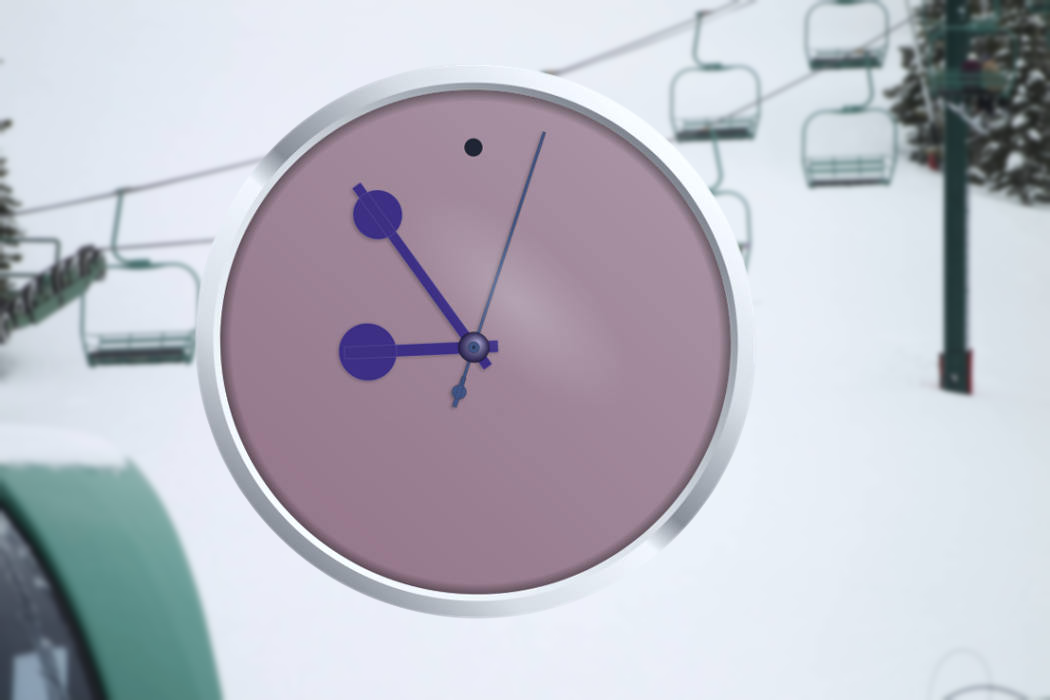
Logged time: 8:54:03
